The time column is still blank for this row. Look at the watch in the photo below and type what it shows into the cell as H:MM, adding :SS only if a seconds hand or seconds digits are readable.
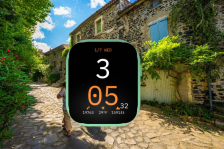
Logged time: 3:05:32
